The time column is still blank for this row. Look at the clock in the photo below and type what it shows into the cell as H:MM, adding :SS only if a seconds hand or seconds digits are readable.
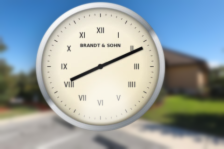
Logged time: 8:11
